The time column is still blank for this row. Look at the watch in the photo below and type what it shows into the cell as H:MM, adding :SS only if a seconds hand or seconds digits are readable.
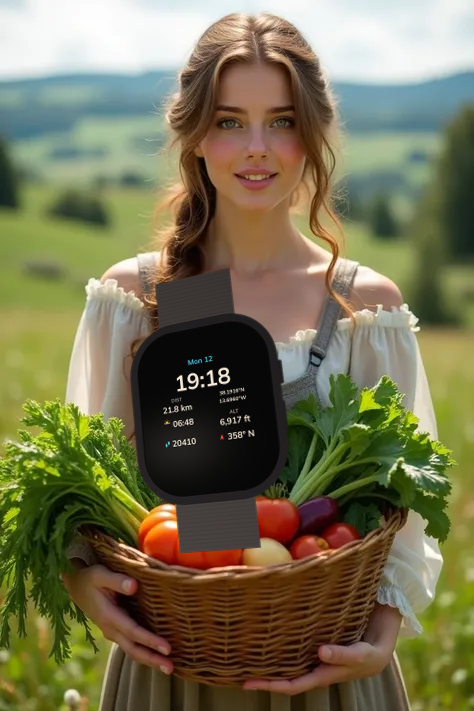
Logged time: 19:18
